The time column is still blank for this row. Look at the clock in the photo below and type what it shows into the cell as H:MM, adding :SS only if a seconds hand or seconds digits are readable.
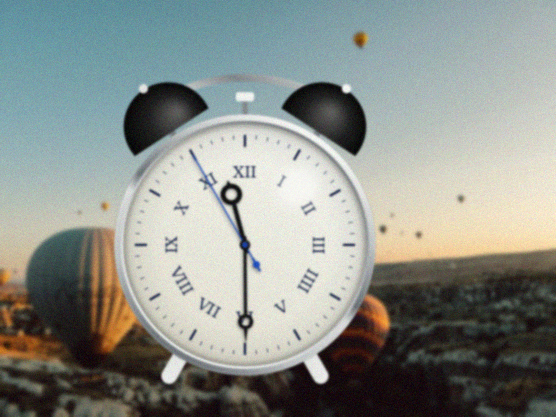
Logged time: 11:29:55
